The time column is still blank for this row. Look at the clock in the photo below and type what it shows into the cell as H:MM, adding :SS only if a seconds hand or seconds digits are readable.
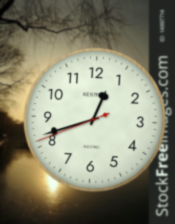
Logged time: 12:41:41
